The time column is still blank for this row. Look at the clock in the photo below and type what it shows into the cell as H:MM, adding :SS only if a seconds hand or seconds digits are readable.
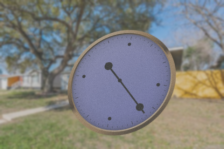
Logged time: 10:22
